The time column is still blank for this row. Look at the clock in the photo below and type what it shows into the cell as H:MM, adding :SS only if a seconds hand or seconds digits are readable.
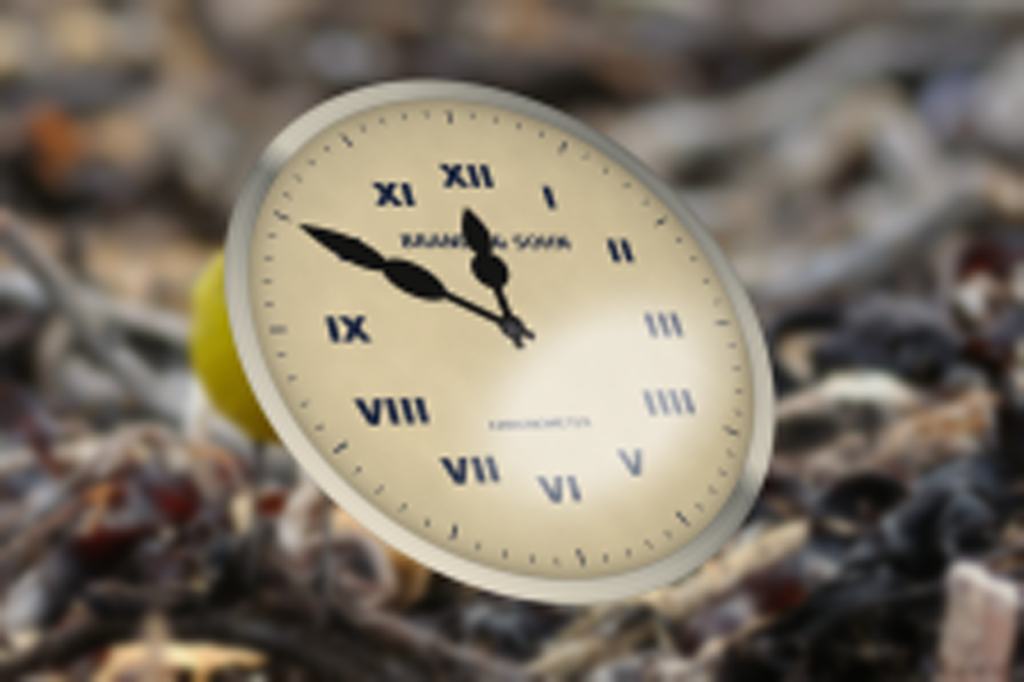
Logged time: 11:50
